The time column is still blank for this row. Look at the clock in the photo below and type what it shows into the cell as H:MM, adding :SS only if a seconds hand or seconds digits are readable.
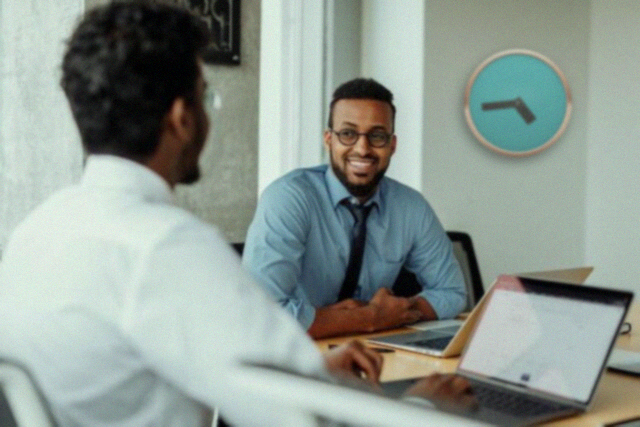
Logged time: 4:44
